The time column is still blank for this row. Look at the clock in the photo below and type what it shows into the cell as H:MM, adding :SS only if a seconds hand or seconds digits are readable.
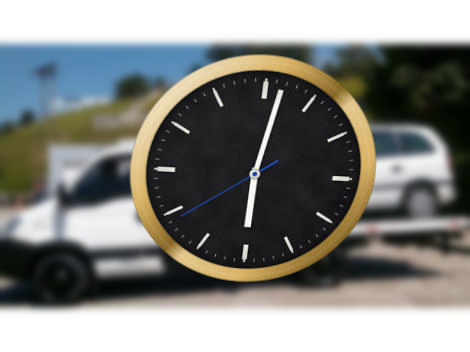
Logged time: 6:01:39
